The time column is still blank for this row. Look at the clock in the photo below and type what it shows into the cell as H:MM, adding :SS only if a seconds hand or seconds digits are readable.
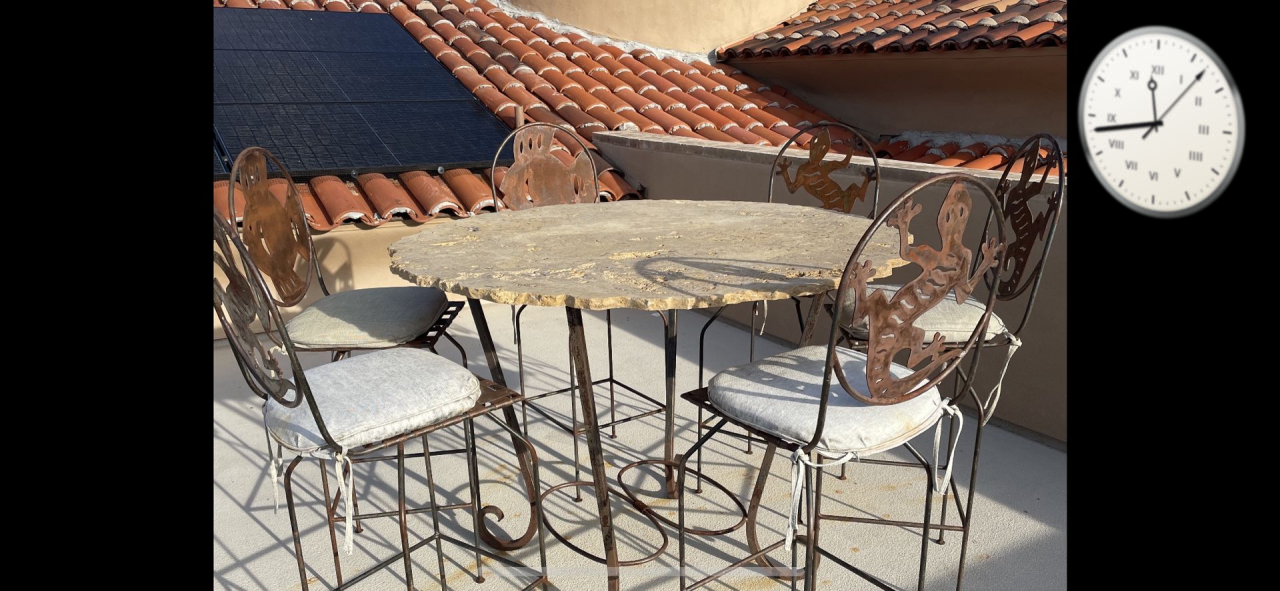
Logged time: 11:43:07
